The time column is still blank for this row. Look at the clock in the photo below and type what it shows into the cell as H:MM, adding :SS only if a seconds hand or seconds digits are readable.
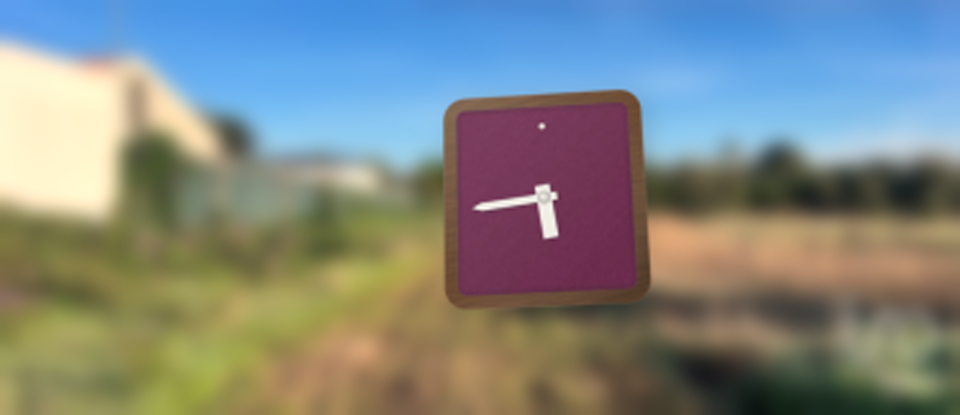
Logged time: 5:44
